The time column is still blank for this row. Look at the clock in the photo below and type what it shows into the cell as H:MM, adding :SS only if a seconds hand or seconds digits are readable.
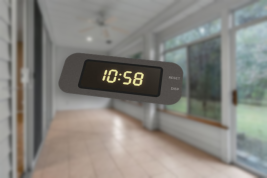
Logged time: 10:58
